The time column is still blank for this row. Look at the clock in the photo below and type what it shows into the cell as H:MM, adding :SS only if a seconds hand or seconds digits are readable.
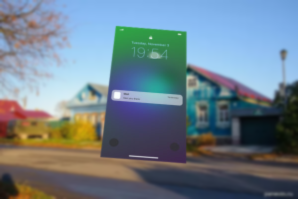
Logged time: 19:54
